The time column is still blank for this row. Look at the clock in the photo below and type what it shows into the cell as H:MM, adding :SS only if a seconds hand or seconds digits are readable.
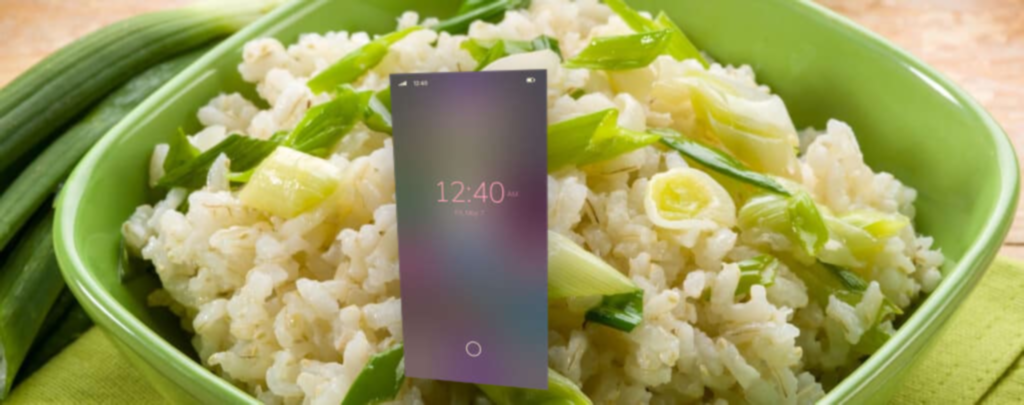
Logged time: 12:40
